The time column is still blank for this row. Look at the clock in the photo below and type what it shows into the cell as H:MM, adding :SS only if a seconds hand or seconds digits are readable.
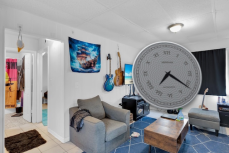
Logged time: 7:21
